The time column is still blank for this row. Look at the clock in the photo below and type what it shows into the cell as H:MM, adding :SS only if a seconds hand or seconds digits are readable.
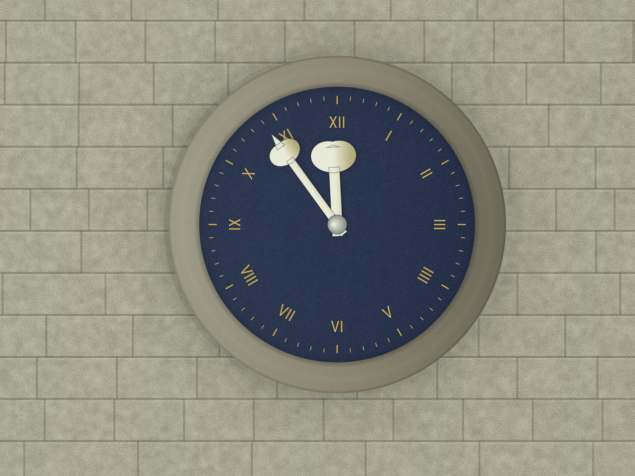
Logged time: 11:54
